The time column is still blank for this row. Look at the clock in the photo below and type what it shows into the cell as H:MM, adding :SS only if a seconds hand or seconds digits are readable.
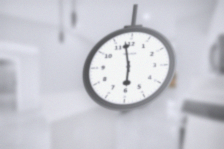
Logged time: 5:58
